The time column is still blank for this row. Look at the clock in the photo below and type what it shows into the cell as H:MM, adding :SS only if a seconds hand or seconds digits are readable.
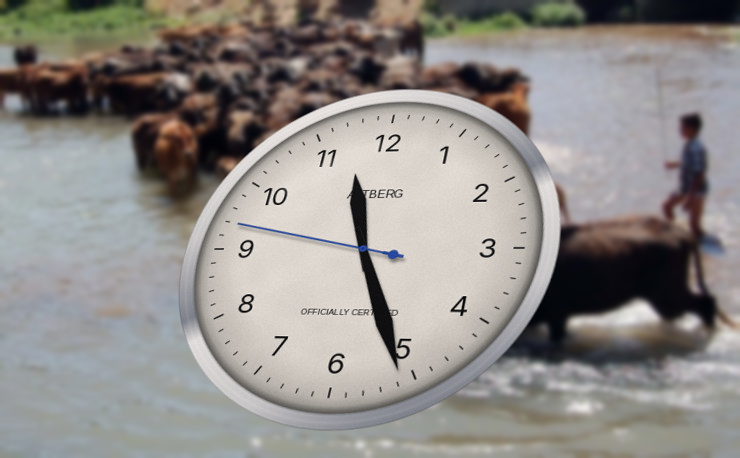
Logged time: 11:25:47
